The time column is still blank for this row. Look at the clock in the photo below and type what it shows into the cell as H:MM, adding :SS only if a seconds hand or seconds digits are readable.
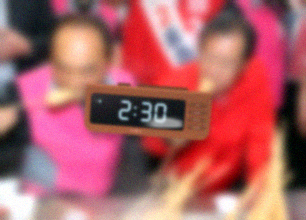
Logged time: 2:30
